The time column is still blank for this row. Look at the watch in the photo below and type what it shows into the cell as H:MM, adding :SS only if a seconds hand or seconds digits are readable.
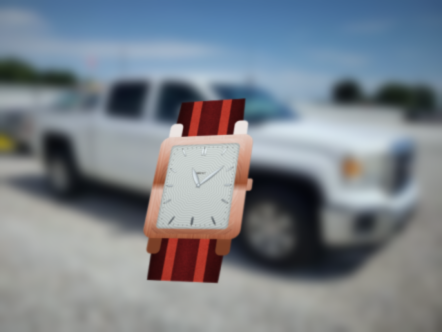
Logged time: 11:08
